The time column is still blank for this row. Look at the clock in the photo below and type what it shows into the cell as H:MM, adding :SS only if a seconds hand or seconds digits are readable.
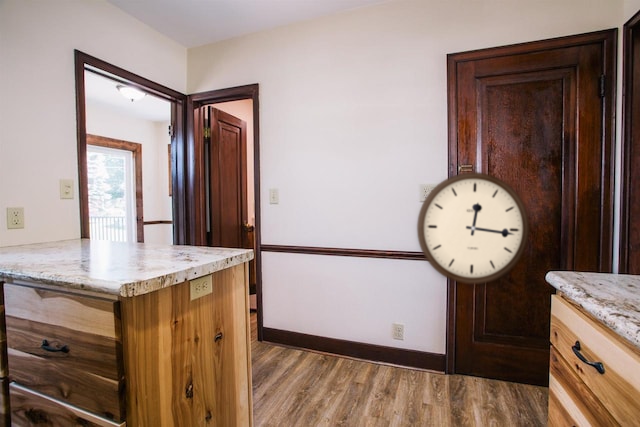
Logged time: 12:16
